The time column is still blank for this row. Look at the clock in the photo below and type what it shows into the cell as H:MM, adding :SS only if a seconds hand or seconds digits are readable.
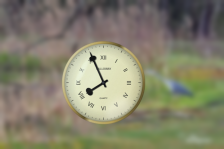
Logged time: 7:56
